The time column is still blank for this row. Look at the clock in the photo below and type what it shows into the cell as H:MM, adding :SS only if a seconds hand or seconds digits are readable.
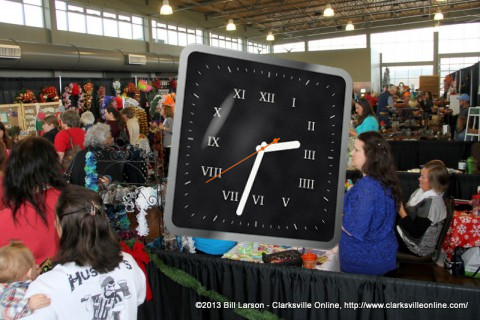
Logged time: 2:32:39
